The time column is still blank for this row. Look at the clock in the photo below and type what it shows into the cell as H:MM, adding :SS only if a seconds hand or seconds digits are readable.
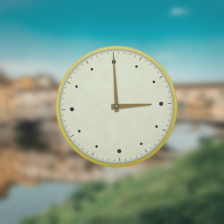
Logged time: 3:00
